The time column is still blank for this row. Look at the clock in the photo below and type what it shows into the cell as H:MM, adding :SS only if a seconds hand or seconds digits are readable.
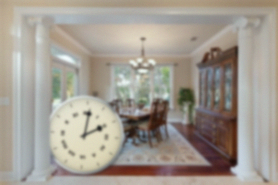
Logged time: 2:01
